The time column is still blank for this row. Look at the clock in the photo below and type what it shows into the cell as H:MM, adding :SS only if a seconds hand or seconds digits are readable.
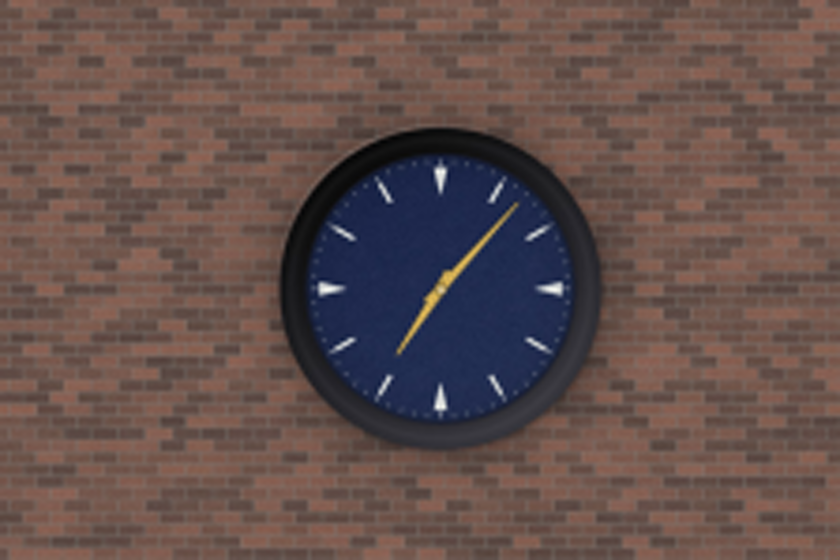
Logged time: 7:07
